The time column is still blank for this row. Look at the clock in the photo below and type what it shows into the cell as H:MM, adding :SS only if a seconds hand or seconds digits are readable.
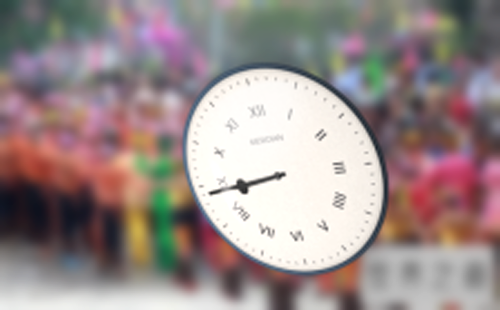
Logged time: 8:44
